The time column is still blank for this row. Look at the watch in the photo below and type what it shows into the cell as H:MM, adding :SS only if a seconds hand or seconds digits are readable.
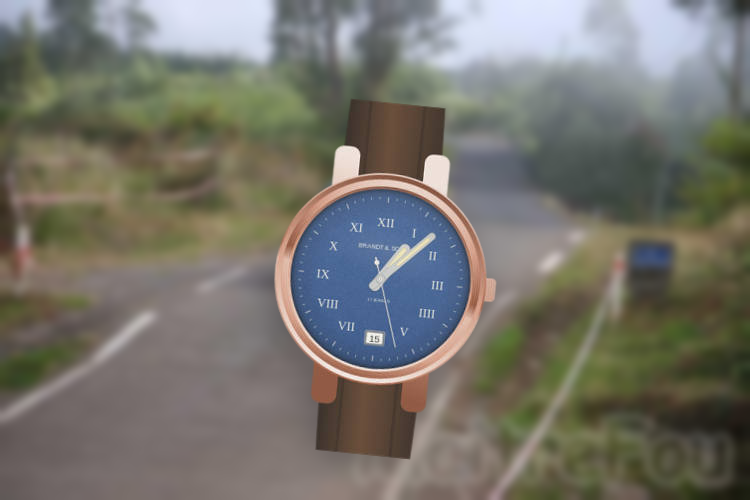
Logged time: 1:07:27
